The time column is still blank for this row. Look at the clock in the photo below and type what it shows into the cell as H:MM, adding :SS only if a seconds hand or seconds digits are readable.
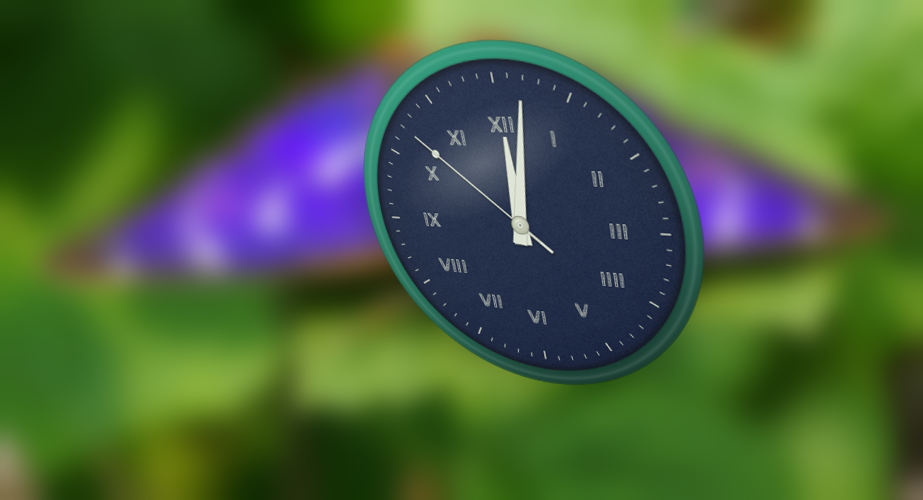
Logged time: 12:01:52
